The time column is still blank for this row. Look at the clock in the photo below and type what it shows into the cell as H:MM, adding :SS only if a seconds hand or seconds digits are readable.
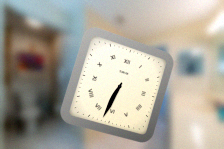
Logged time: 6:32
